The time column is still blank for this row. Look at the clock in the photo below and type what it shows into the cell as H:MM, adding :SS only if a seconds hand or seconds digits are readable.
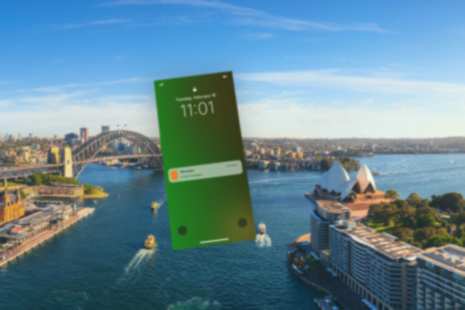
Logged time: 11:01
